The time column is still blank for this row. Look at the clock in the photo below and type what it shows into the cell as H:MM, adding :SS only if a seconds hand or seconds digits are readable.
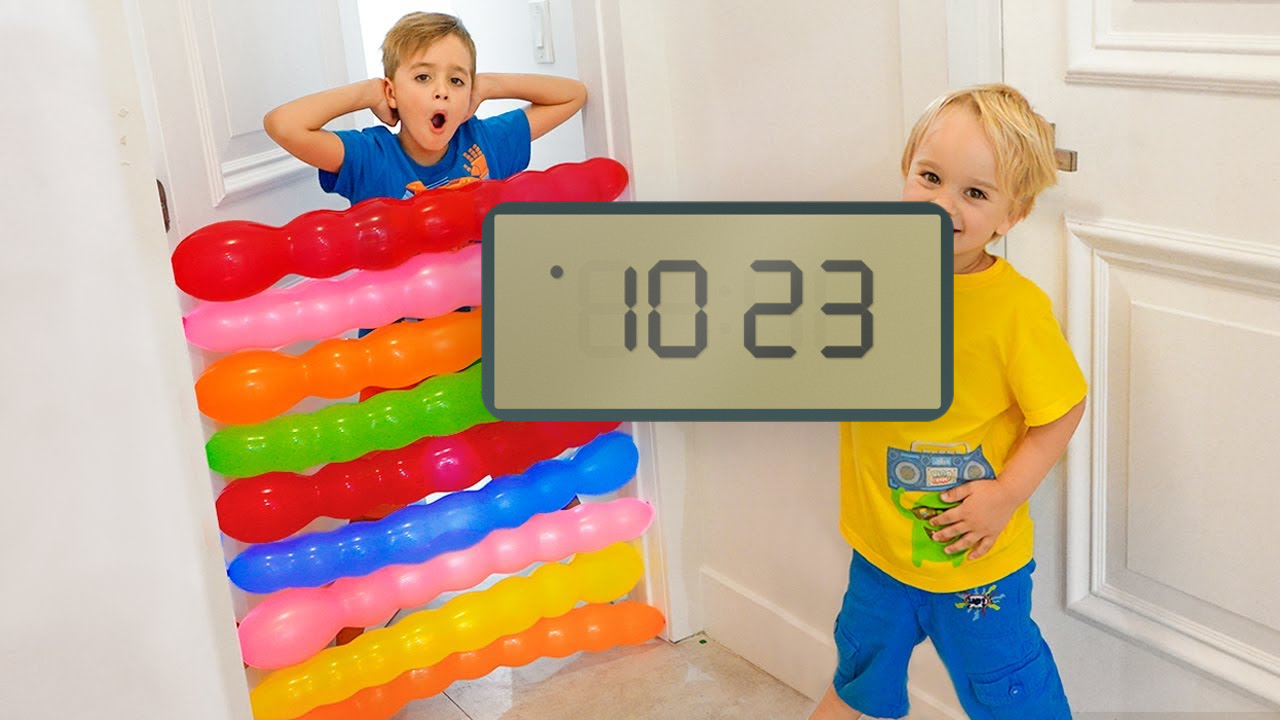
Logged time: 10:23
